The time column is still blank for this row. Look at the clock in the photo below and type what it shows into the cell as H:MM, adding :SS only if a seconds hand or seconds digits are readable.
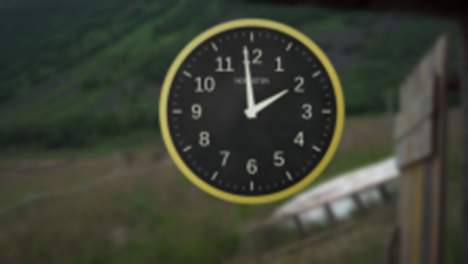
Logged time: 1:59
